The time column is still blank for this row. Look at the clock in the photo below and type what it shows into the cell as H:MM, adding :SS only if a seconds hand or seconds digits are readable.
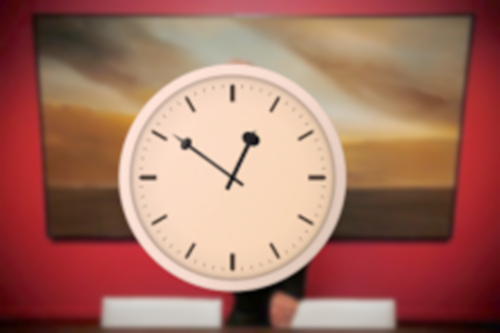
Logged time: 12:51
